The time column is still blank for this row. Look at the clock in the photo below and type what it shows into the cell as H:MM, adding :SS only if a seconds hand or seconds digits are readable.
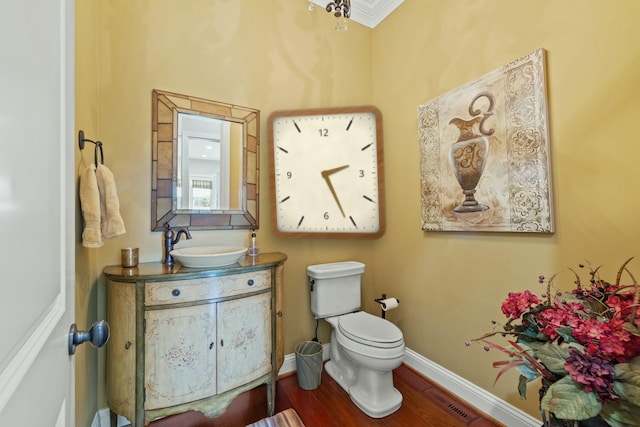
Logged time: 2:26
